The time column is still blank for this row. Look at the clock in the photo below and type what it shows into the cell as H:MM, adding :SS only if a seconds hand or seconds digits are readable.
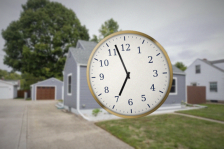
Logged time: 6:57
